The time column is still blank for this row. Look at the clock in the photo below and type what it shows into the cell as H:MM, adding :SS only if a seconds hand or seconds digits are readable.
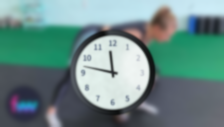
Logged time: 11:47
